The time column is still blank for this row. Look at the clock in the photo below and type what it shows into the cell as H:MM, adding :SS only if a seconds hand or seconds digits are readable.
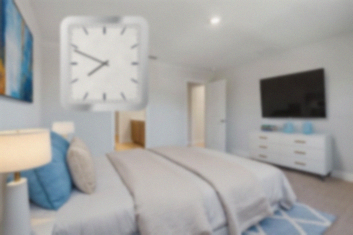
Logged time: 7:49
